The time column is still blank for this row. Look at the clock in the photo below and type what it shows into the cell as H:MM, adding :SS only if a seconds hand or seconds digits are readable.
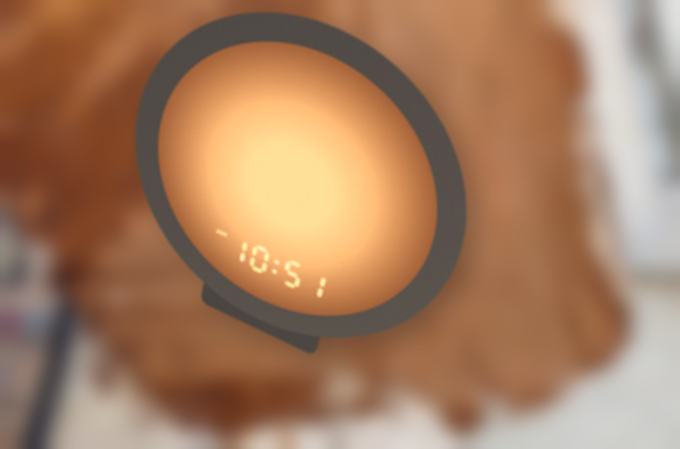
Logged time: 10:51
